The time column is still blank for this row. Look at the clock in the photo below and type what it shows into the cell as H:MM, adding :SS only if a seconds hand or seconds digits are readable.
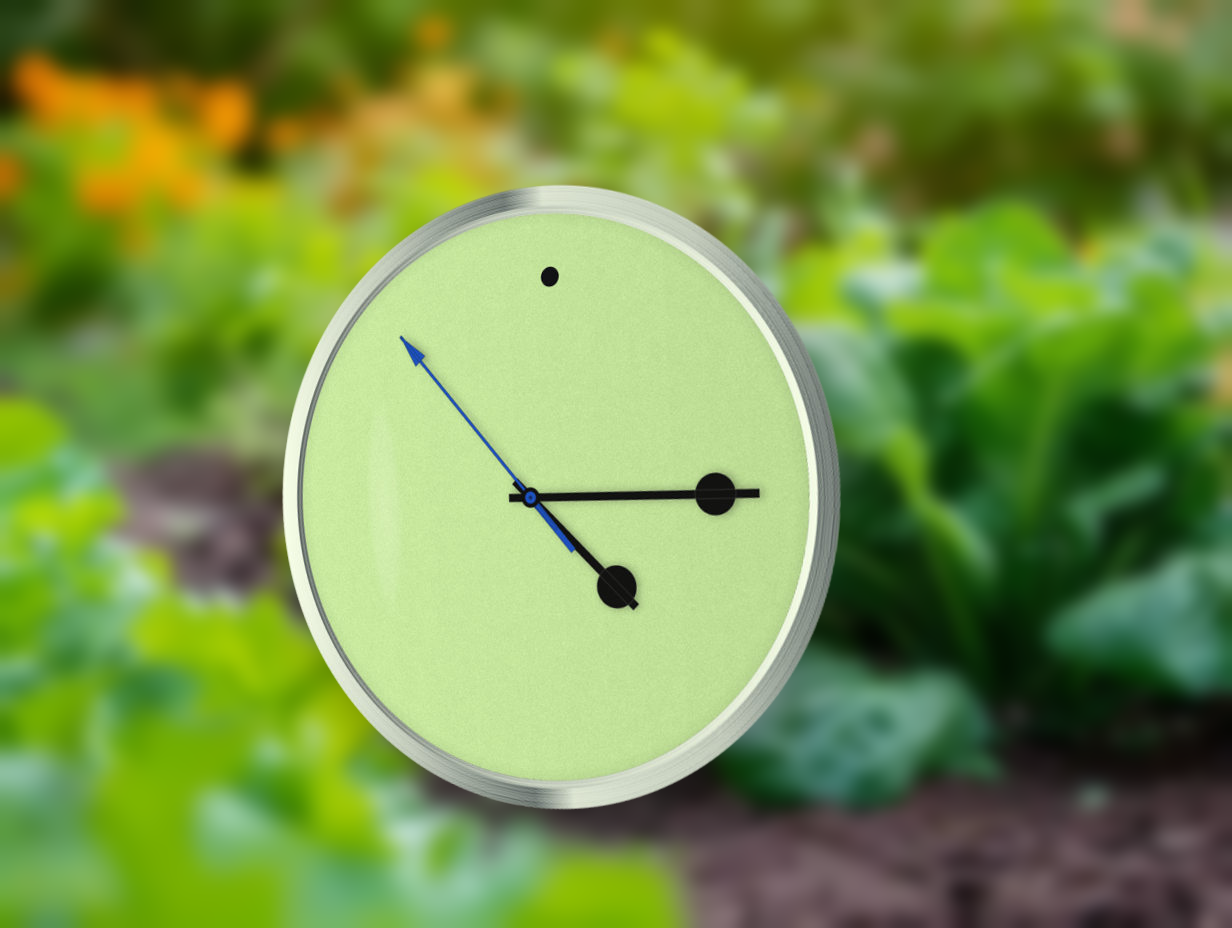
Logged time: 4:13:52
